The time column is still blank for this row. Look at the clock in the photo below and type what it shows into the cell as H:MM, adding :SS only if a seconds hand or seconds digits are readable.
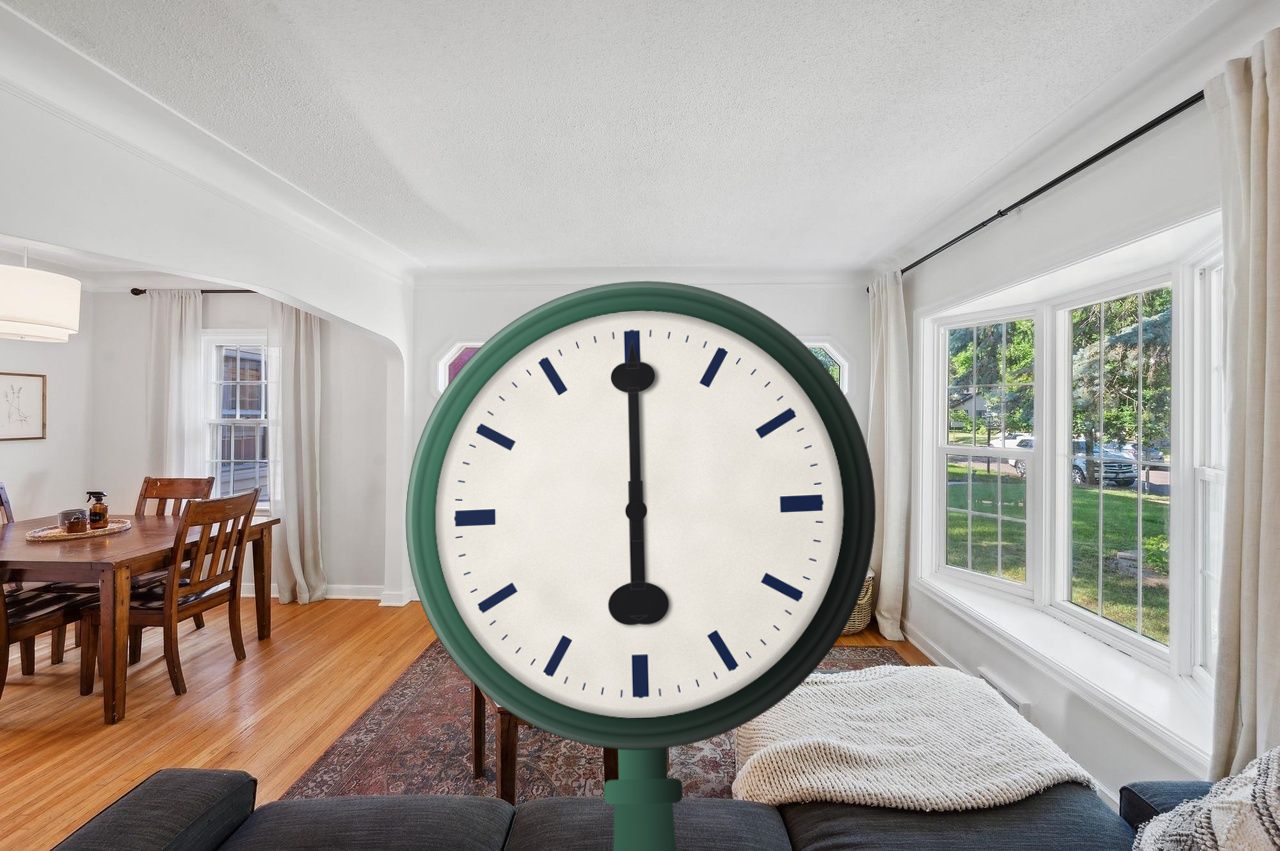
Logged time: 6:00
